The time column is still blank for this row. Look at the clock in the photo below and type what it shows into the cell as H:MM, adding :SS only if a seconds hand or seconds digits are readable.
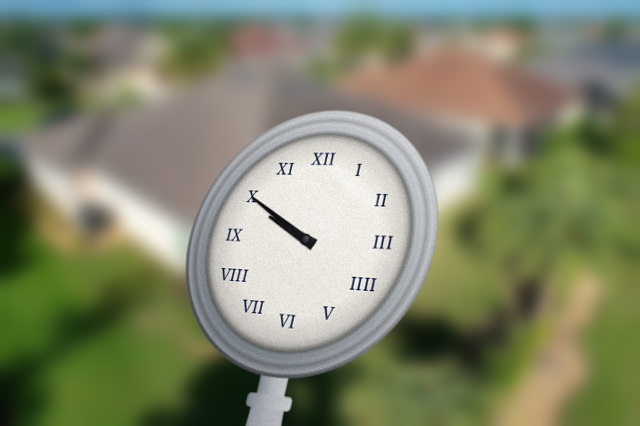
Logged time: 9:50
